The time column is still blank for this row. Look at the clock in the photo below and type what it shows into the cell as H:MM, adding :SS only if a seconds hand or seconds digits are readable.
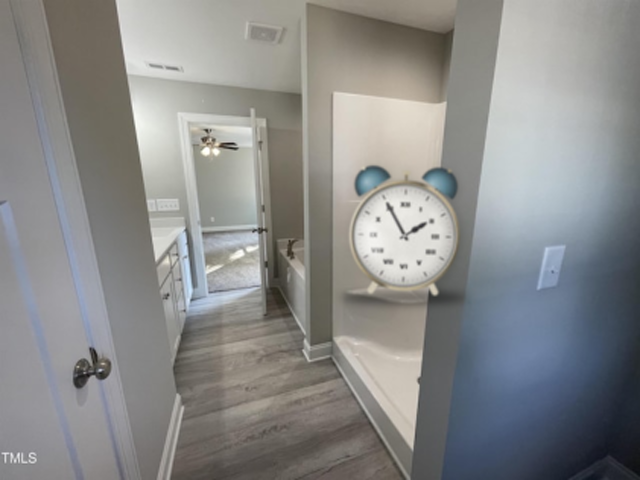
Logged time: 1:55
